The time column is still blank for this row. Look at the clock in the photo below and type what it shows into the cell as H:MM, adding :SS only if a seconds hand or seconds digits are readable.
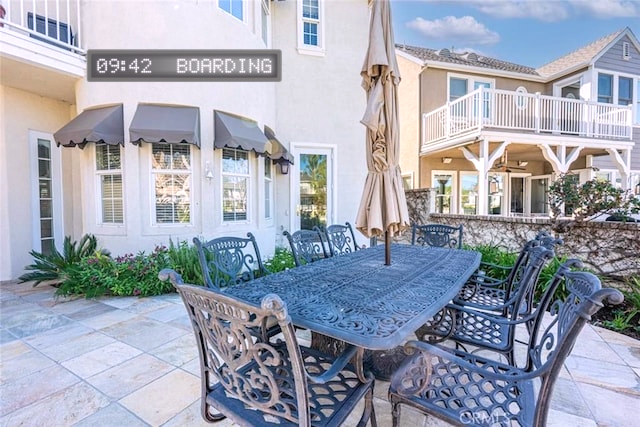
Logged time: 9:42
